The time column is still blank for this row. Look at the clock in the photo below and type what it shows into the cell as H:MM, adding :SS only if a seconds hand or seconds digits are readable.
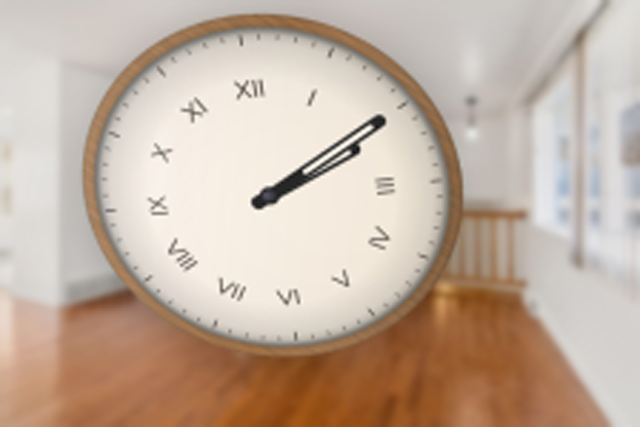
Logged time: 2:10
